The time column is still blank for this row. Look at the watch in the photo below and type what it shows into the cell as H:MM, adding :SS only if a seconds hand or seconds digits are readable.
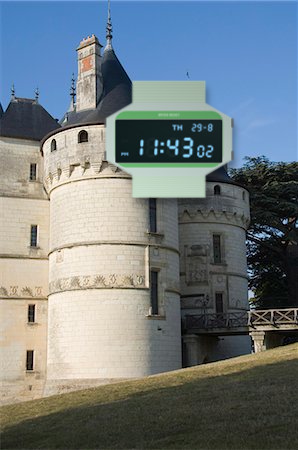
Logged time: 11:43:02
